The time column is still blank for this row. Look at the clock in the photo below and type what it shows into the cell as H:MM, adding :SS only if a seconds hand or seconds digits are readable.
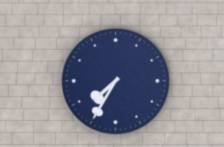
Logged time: 7:35
